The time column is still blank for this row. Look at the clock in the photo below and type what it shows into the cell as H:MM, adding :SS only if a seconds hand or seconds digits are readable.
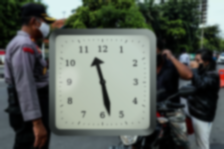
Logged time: 11:28
